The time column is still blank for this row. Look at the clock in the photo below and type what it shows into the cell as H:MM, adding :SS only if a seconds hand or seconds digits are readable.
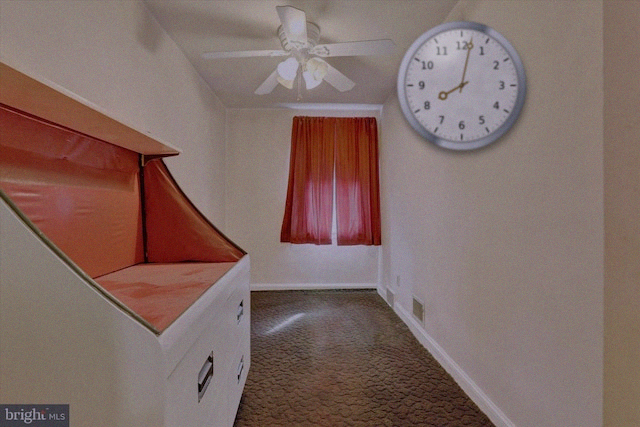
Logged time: 8:02
